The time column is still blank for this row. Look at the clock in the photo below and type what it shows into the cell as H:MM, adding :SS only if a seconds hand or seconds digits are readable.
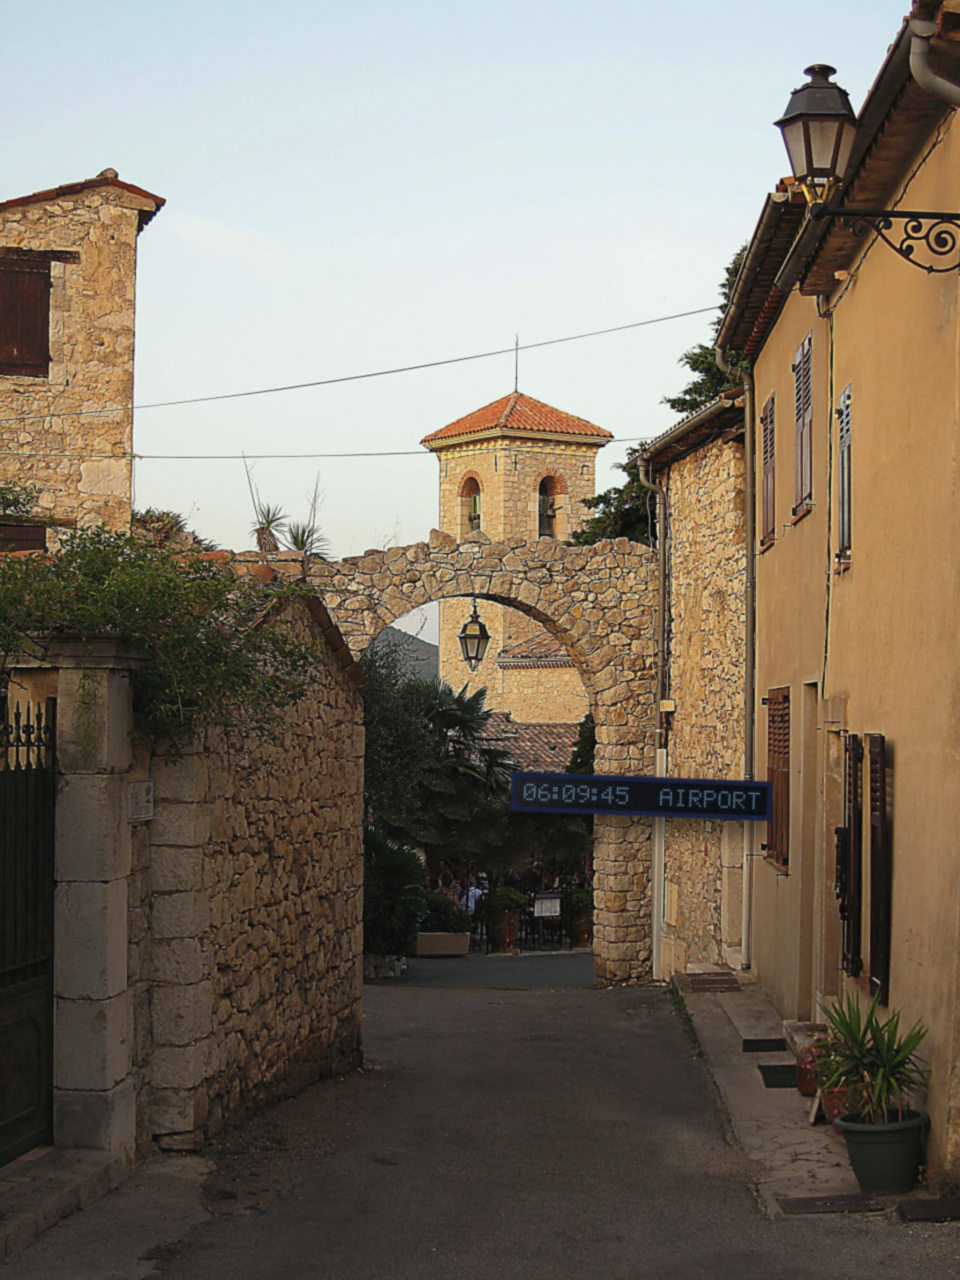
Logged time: 6:09:45
